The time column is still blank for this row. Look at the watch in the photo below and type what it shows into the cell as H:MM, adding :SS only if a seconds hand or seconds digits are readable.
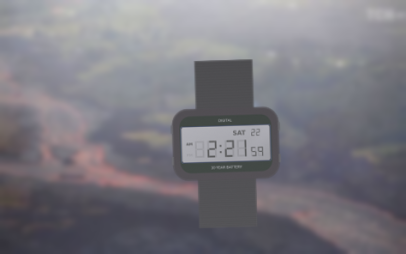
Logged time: 2:21:59
